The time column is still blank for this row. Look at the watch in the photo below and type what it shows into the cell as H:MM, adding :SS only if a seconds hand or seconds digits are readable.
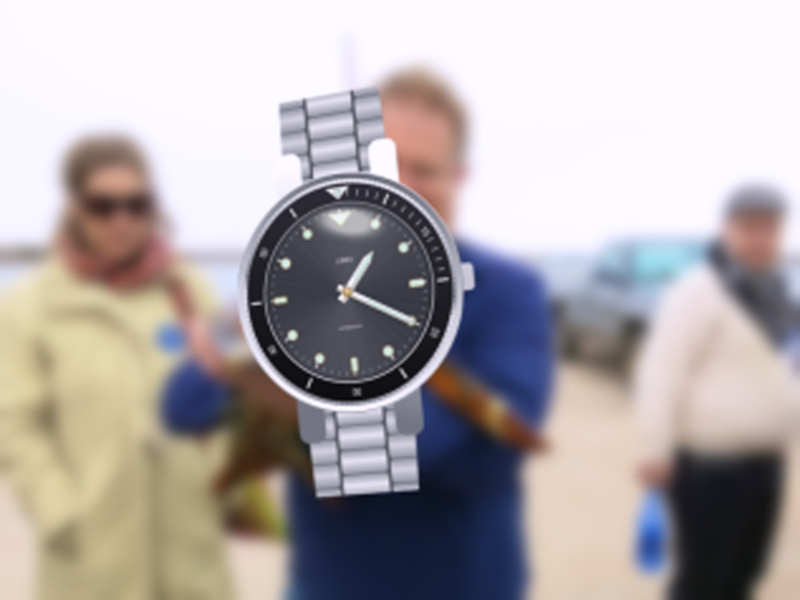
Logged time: 1:20
